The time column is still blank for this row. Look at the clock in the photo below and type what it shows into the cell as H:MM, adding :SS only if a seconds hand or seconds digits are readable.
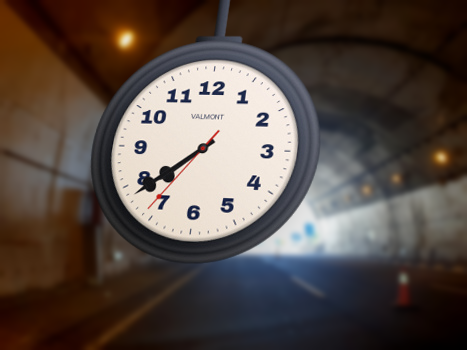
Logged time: 7:38:36
